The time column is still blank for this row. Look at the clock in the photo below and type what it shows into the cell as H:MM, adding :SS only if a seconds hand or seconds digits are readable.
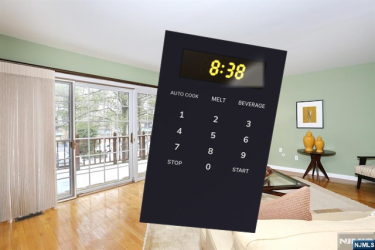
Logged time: 8:38
